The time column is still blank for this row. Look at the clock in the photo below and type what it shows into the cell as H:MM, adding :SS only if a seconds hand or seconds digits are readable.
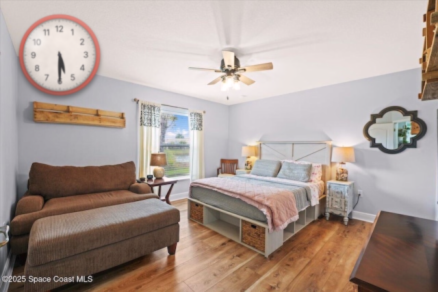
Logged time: 5:30
